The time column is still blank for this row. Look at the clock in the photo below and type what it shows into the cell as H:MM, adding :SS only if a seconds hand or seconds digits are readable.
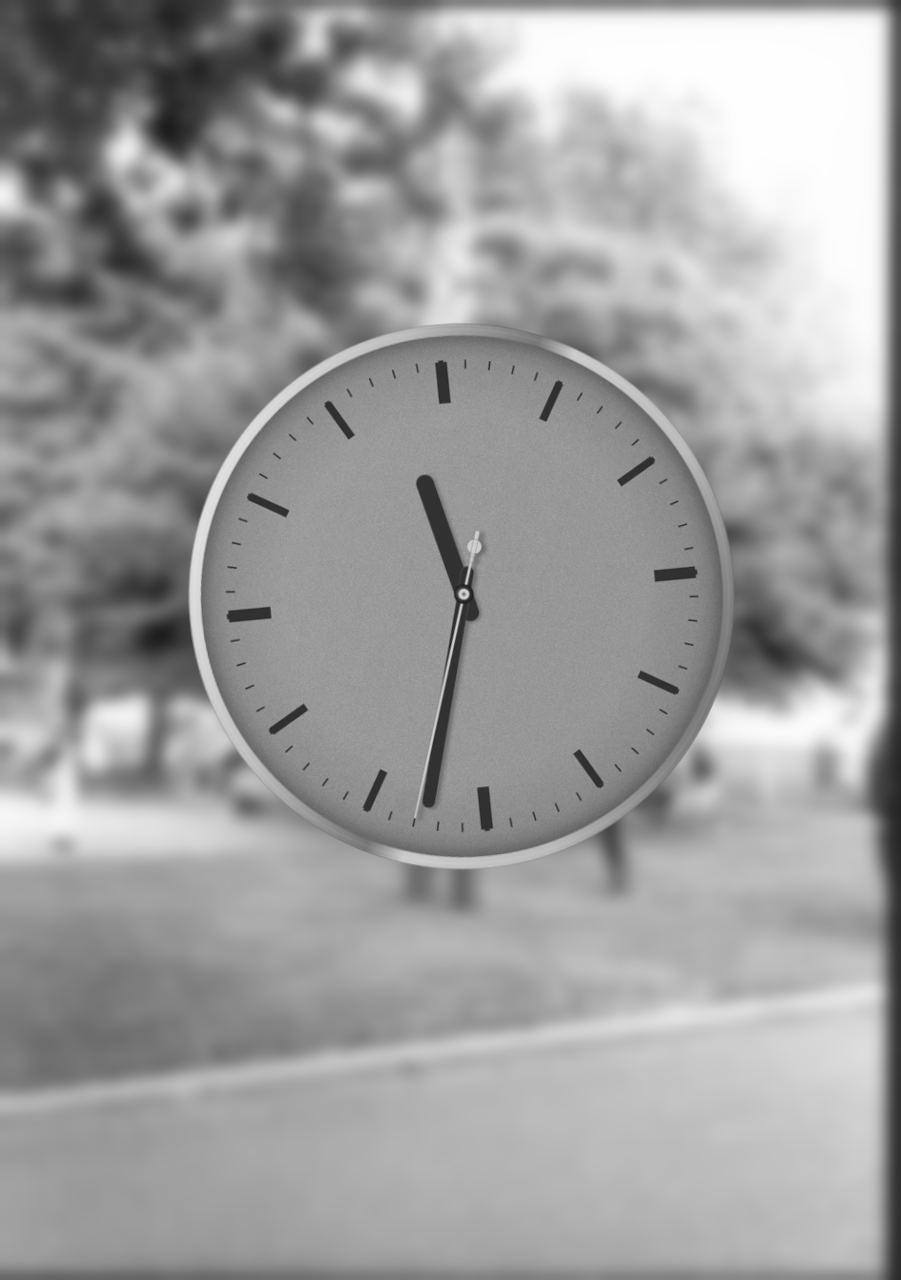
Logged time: 11:32:33
